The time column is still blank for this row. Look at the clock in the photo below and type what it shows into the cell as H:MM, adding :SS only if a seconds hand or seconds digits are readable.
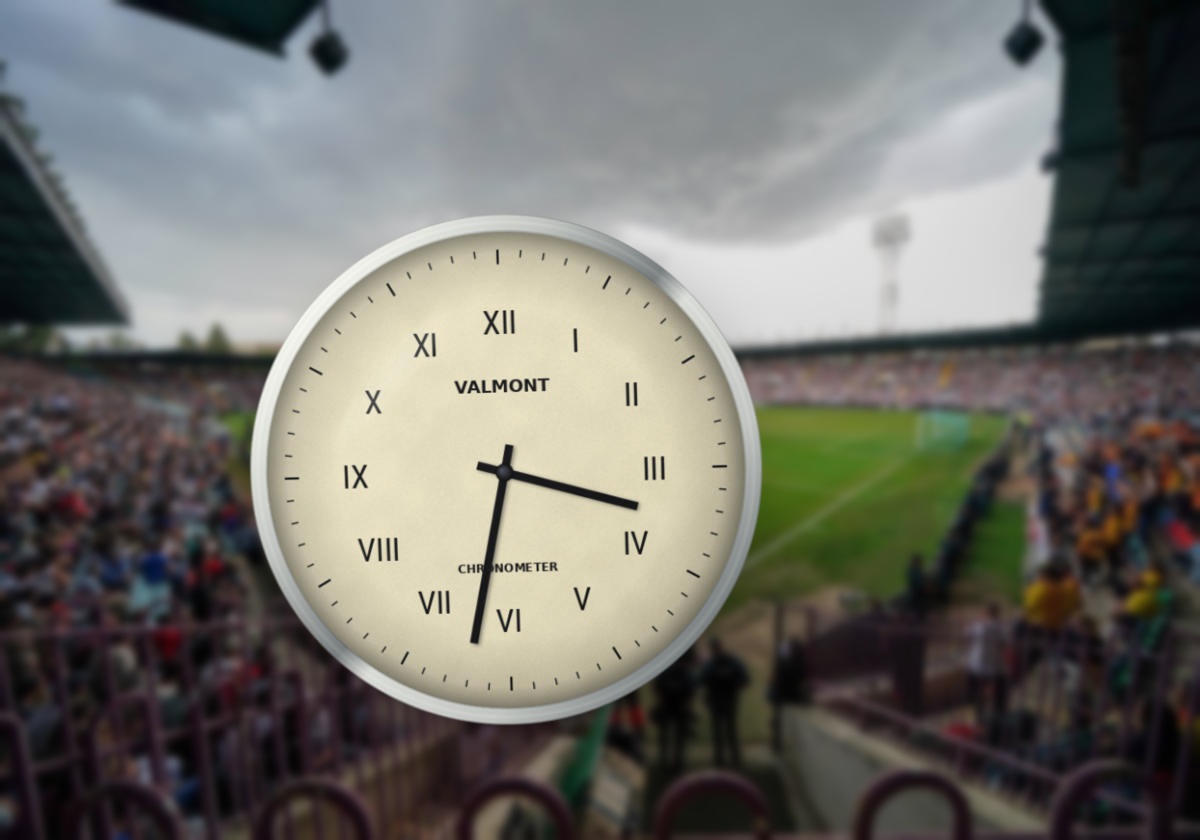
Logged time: 3:32
